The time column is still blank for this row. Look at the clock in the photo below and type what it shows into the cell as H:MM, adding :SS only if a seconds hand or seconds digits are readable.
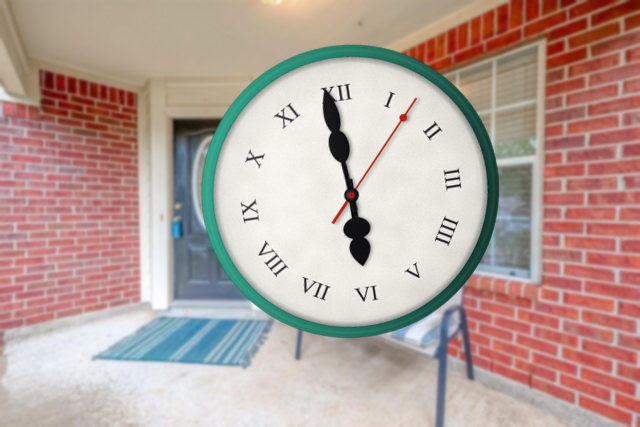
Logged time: 5:59:07
